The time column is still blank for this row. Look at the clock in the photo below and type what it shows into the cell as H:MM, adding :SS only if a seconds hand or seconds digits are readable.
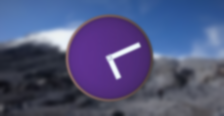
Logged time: 5:11
